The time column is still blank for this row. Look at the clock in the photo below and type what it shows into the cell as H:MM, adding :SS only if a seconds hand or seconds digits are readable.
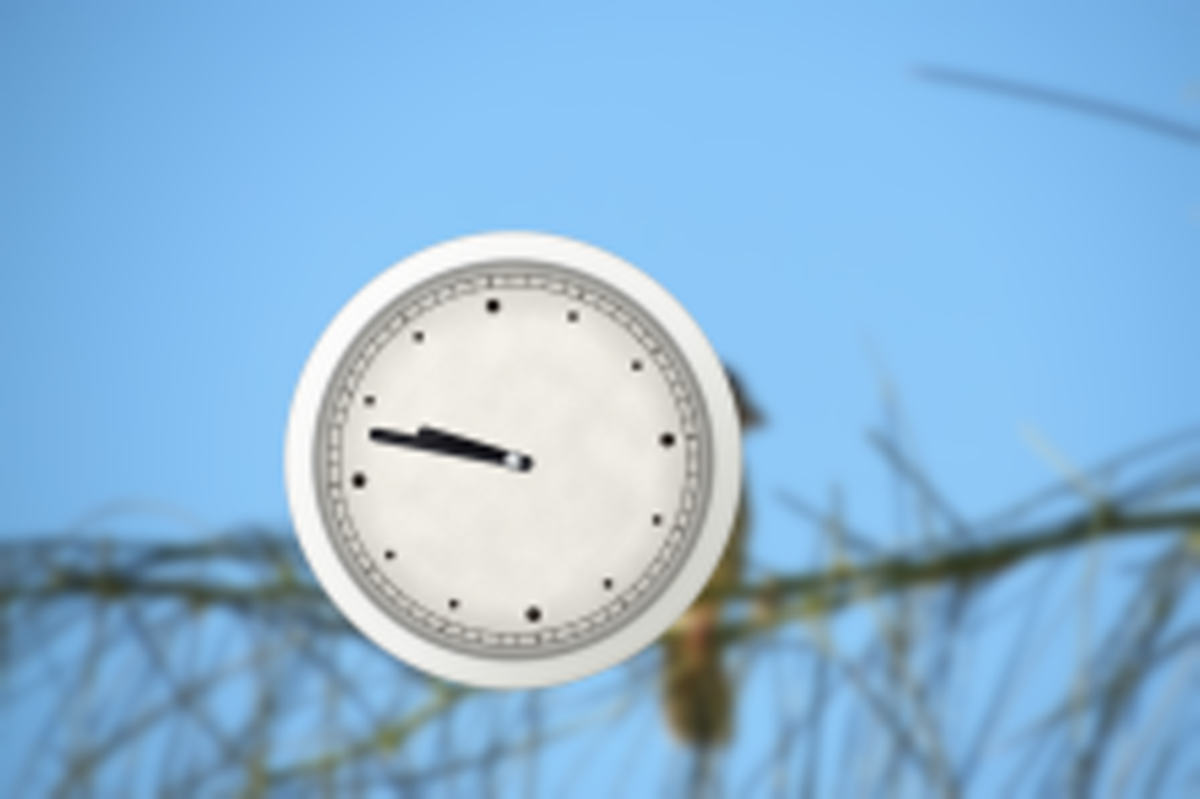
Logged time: 9:48
